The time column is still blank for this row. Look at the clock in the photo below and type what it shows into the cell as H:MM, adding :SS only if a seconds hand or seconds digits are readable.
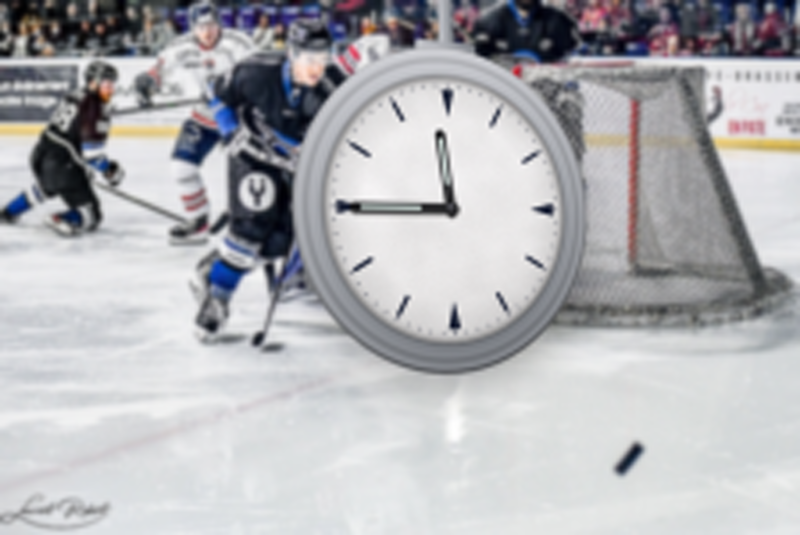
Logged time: 11:45
